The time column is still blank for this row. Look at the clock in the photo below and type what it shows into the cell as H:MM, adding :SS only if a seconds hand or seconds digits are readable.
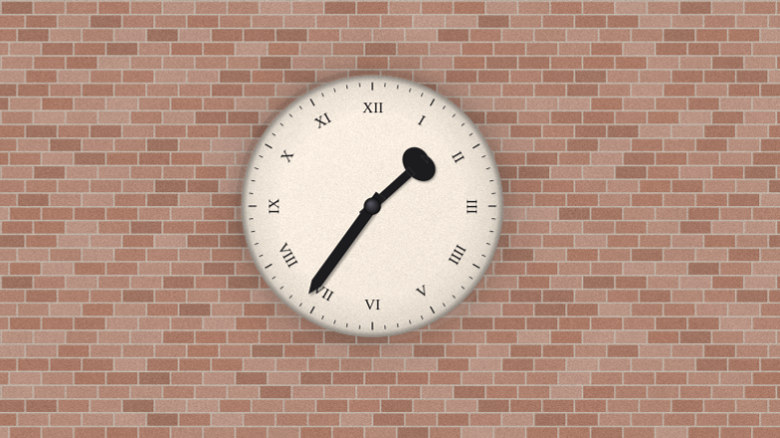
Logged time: 1:36
